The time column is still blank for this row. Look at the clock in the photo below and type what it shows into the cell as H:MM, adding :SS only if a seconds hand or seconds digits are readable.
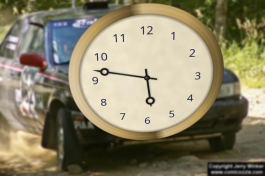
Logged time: 5:47
